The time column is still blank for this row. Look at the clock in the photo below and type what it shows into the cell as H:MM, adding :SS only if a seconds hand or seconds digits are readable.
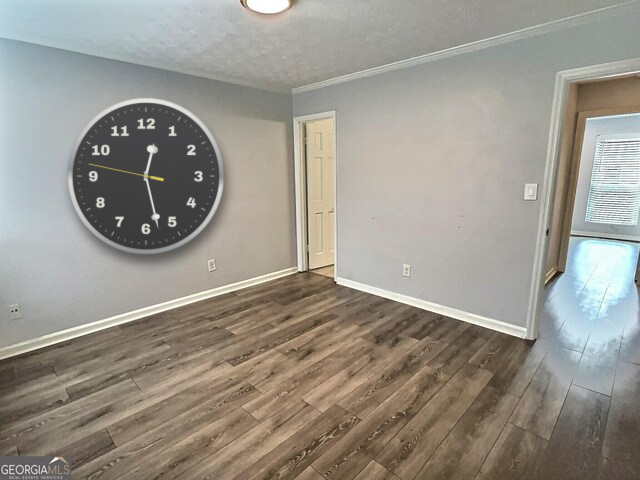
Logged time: 12:27:47
